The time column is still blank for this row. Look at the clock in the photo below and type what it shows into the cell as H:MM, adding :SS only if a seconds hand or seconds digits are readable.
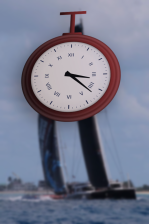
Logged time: 3:22
